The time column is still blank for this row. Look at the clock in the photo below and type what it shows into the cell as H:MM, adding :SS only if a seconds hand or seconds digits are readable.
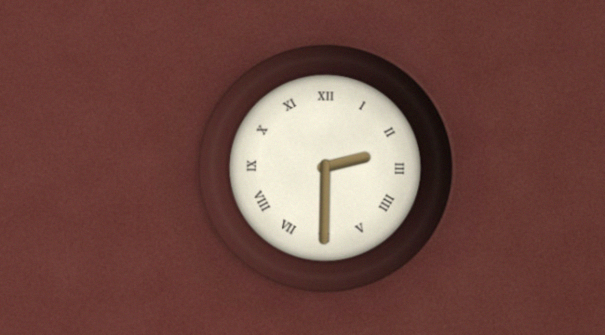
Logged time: 2:30
